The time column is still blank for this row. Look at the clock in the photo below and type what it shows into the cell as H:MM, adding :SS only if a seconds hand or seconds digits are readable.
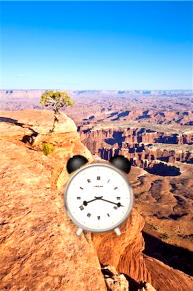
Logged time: 8:18
